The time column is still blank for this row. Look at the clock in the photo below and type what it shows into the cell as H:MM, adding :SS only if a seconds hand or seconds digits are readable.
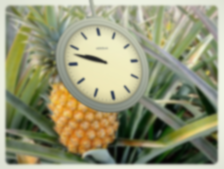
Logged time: 9:48
